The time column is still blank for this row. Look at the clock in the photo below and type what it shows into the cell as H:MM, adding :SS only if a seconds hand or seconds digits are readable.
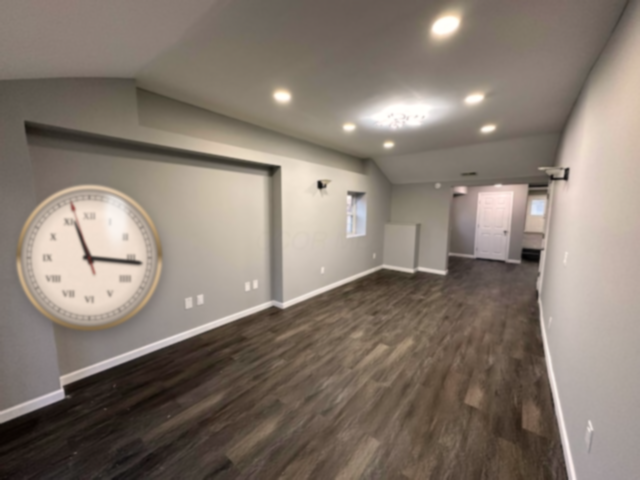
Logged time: 11:15:57
